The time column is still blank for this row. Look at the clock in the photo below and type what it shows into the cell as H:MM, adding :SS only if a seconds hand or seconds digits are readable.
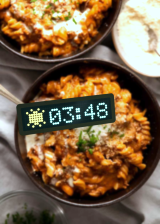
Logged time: 3:48
